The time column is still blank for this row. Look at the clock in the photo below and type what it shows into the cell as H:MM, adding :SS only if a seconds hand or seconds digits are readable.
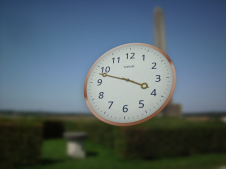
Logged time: 3:48
